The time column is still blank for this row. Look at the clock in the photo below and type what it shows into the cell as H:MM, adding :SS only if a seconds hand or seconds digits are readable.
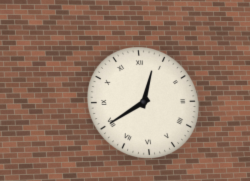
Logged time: 12:40
